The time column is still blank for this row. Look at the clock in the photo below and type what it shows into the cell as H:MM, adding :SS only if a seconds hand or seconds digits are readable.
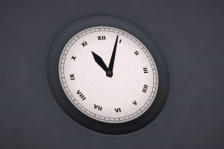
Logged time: 11:04
